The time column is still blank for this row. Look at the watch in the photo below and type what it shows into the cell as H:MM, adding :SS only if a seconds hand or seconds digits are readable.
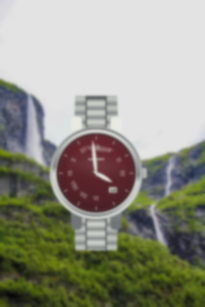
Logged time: 3:59
